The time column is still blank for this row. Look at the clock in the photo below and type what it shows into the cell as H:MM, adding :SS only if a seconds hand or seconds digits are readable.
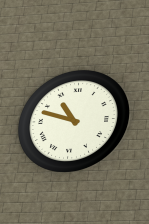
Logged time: 10:48
